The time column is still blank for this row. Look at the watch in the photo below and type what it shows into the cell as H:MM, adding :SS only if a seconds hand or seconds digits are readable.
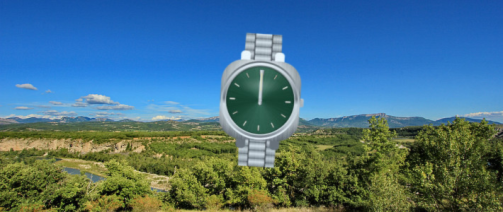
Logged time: 12:00
